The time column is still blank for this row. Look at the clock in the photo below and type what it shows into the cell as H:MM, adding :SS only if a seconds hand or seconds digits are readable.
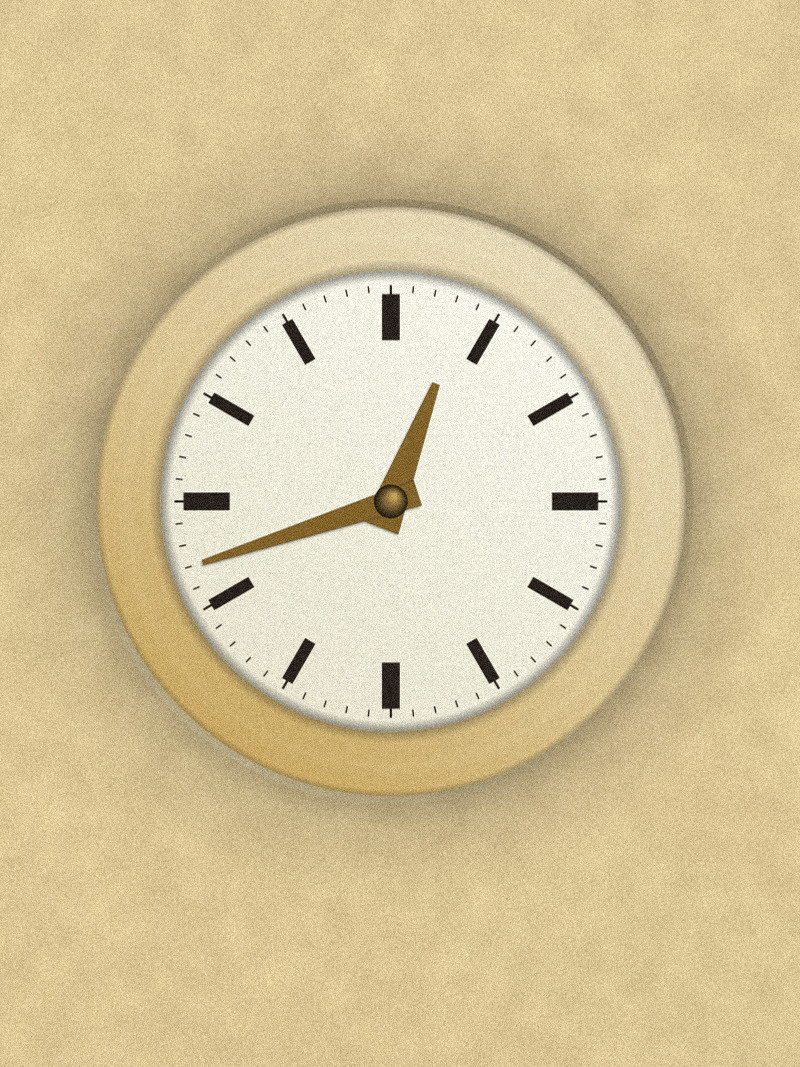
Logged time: 12:42
